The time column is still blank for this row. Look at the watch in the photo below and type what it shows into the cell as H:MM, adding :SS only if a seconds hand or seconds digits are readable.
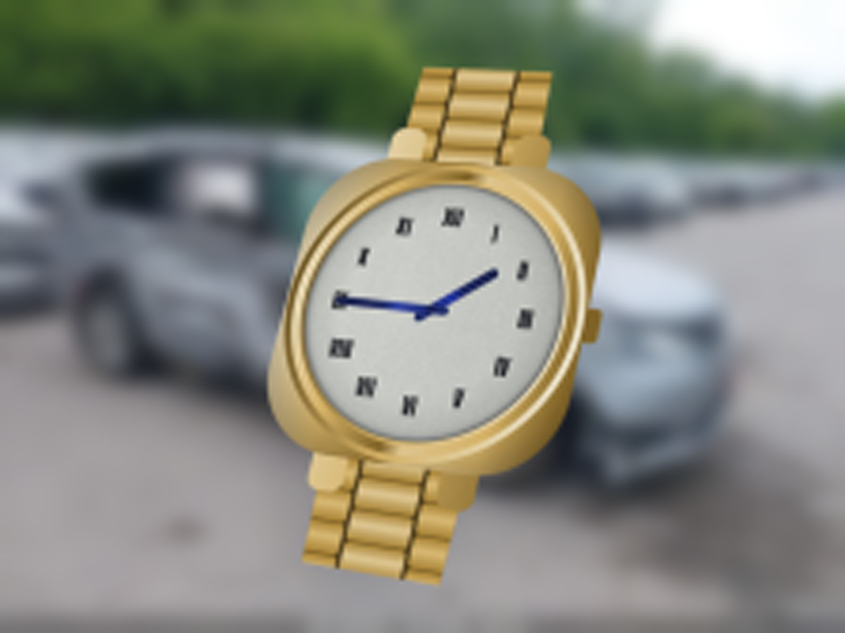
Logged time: 1:45
